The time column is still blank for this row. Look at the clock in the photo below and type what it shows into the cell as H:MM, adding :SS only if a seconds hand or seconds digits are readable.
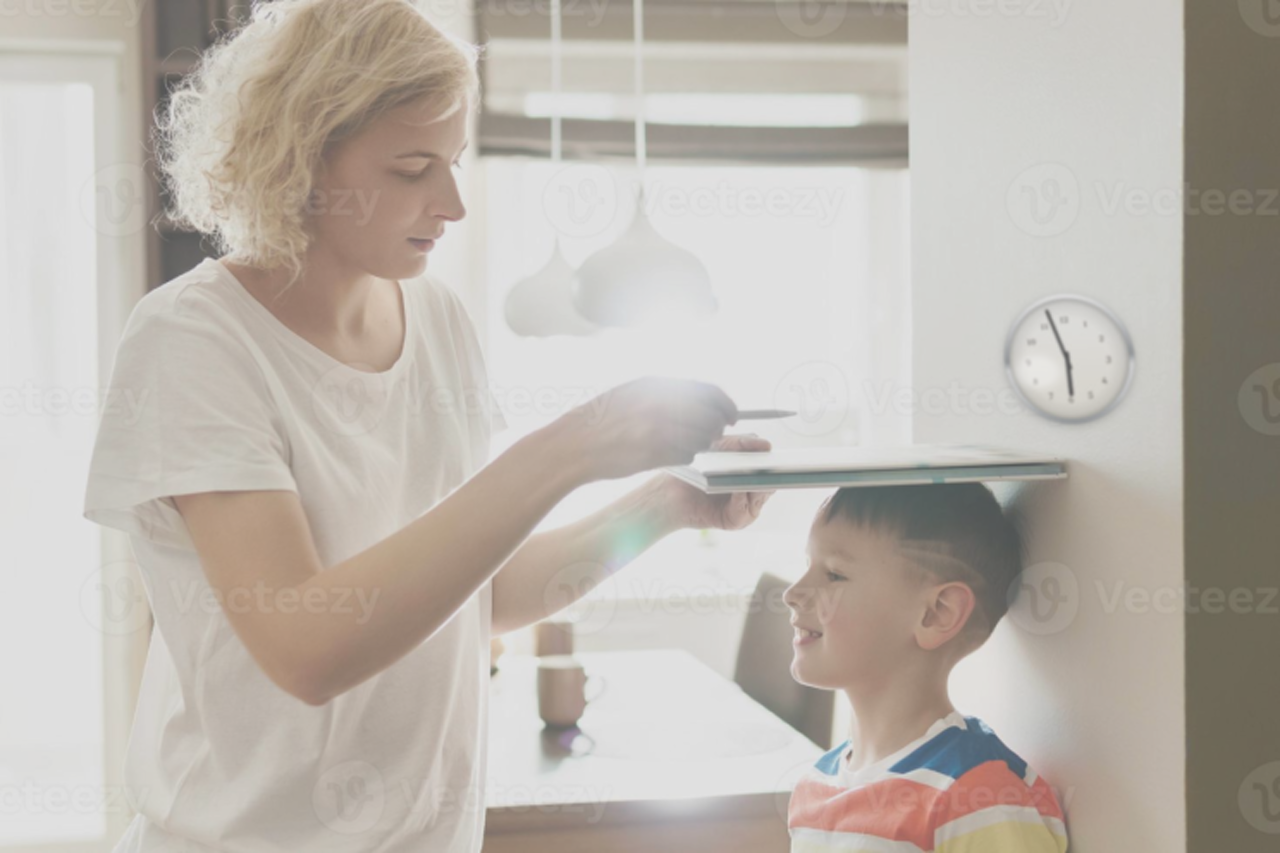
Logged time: 5:57
